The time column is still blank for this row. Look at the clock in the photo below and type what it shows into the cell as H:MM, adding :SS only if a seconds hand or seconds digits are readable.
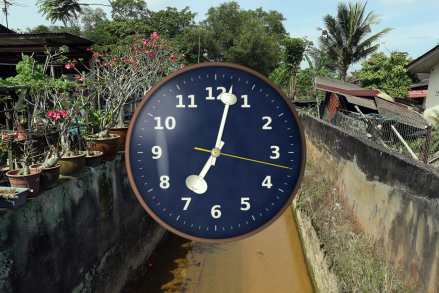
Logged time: 7:02:17
